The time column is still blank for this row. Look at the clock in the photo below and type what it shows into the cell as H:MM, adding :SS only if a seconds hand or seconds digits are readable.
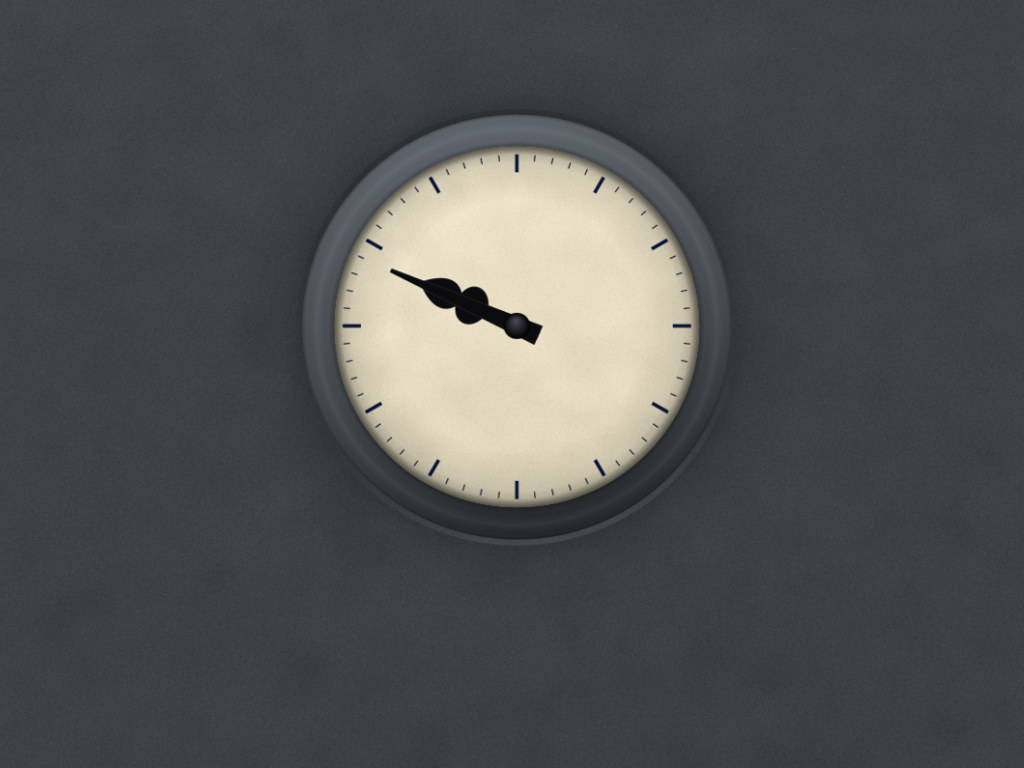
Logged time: 9:49
